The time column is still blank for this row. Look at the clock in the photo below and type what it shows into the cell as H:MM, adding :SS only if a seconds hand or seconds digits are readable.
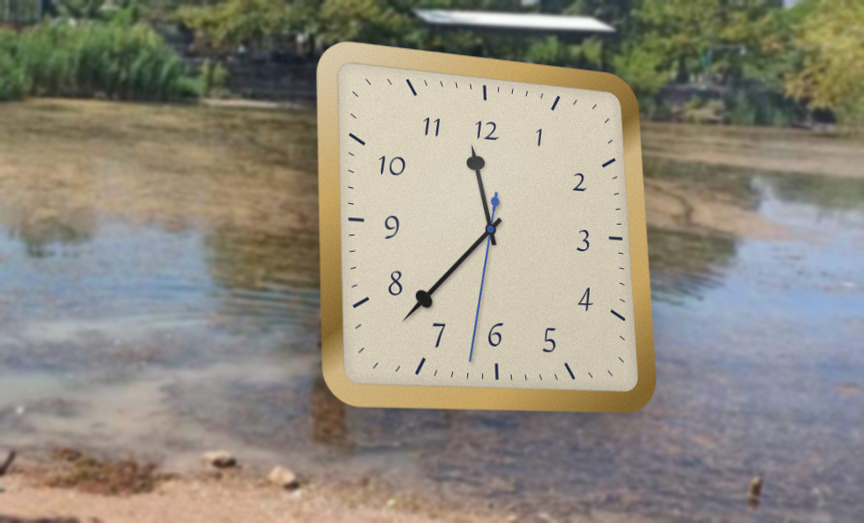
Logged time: 11:37:32
